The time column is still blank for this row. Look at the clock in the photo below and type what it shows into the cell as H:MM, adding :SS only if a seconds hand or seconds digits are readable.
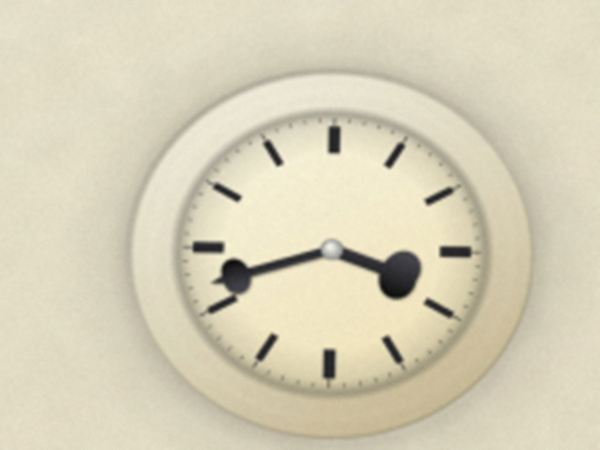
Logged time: 3:42
